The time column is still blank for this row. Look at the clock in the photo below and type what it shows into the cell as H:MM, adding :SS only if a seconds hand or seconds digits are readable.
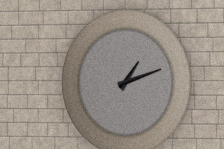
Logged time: 1:12
